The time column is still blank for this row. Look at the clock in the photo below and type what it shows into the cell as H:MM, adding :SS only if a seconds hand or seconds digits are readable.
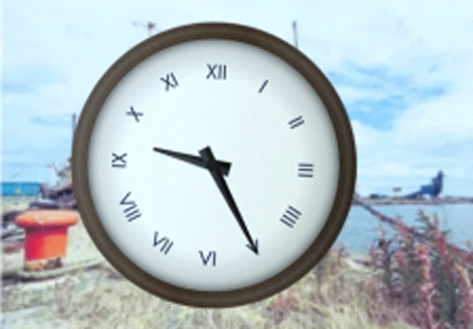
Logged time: 9:25
